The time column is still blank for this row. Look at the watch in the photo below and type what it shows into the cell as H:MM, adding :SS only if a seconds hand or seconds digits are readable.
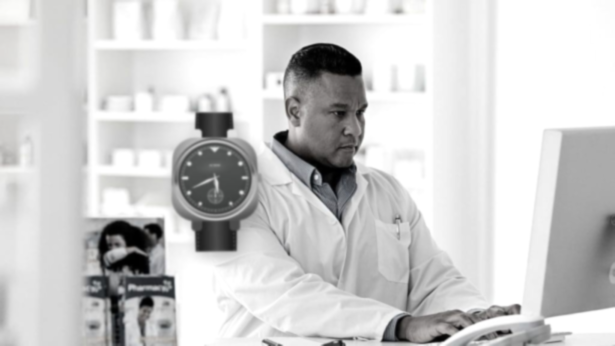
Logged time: 5:41
